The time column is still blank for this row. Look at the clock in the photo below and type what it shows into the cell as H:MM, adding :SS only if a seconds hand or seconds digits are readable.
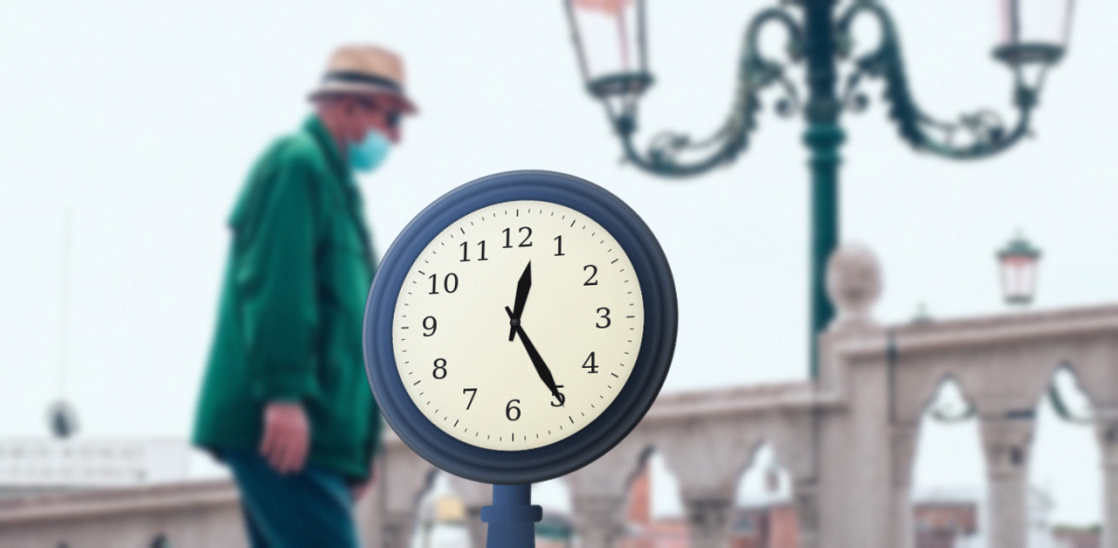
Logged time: 12:25
